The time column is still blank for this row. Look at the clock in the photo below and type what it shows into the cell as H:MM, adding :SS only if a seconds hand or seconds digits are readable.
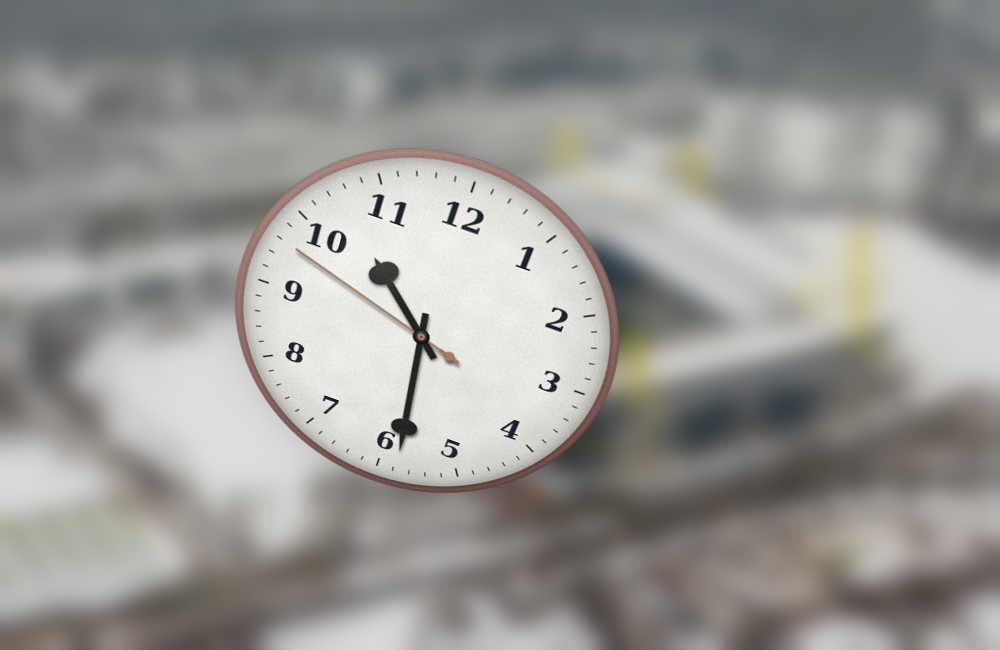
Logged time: 10:28:48
